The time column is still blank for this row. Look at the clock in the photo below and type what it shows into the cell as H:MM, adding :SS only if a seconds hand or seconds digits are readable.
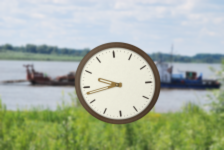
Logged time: 9:43
